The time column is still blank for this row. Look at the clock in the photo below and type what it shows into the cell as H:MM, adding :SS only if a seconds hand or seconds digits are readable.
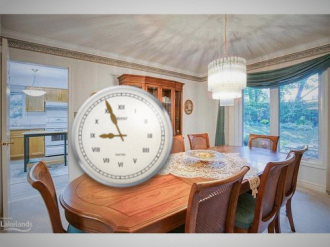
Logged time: 8:56
